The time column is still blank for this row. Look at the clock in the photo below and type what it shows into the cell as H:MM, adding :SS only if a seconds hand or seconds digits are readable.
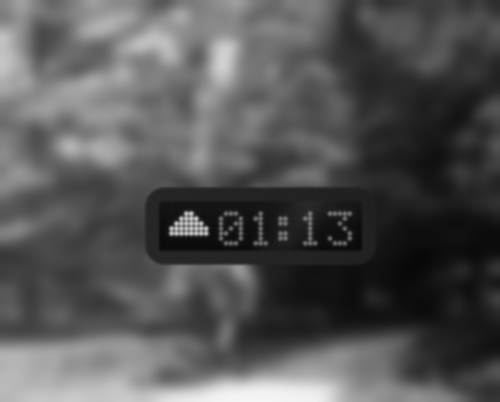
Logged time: 1:13
